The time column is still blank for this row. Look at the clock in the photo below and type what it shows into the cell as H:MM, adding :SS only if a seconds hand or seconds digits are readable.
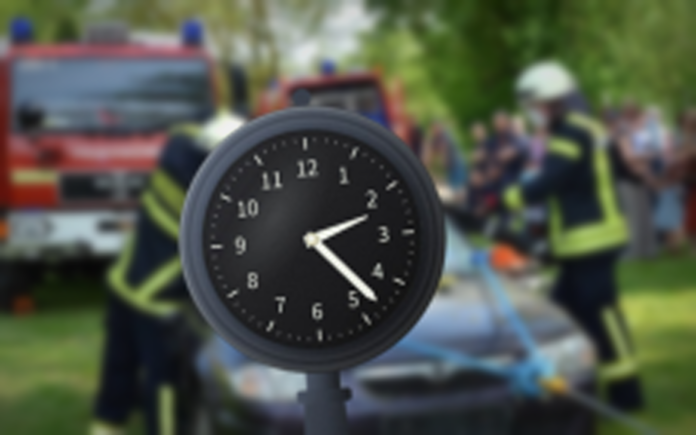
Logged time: 2:23
